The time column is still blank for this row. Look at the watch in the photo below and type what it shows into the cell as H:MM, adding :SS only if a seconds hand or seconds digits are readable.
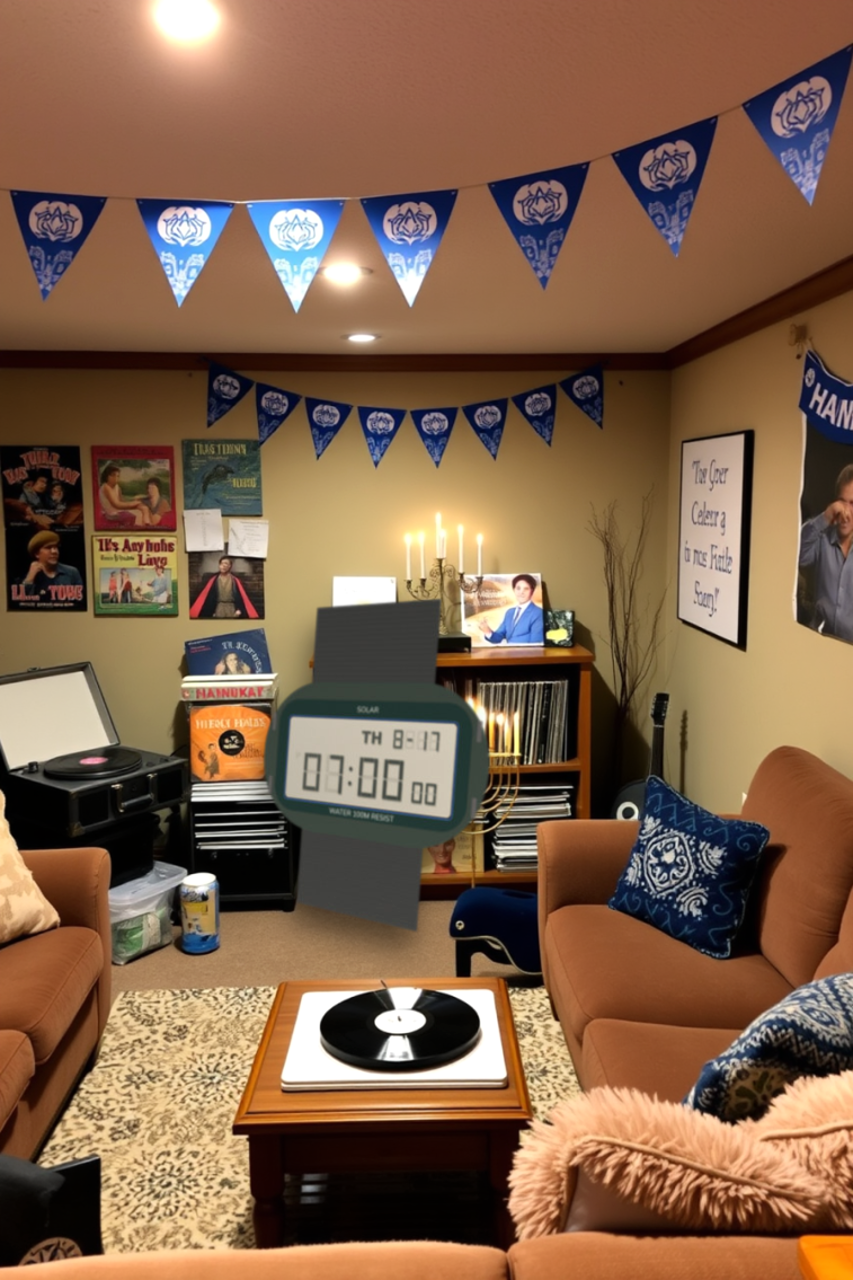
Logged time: 7:00:00
